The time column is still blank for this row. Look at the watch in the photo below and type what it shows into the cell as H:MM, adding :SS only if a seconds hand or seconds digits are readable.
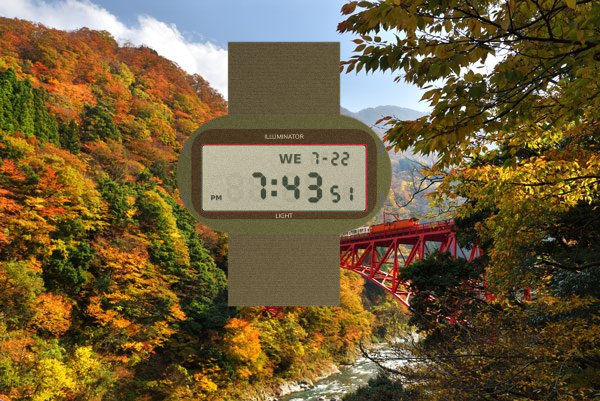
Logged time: 7:43:51
